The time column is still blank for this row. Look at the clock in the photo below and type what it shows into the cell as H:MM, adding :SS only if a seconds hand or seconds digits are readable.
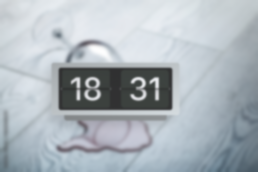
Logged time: 18:31
